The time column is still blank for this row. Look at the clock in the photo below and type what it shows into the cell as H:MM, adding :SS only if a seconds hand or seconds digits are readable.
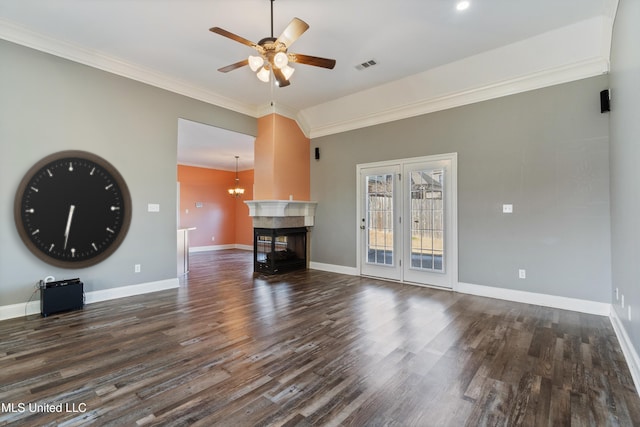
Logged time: 6:32
